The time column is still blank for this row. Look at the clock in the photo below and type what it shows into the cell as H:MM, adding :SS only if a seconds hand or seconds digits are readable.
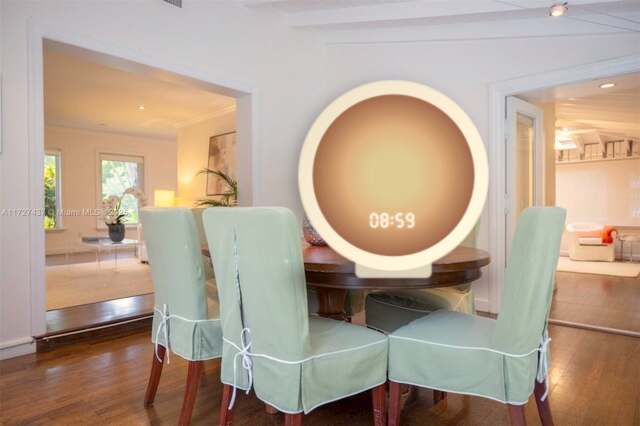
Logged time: 8:59
